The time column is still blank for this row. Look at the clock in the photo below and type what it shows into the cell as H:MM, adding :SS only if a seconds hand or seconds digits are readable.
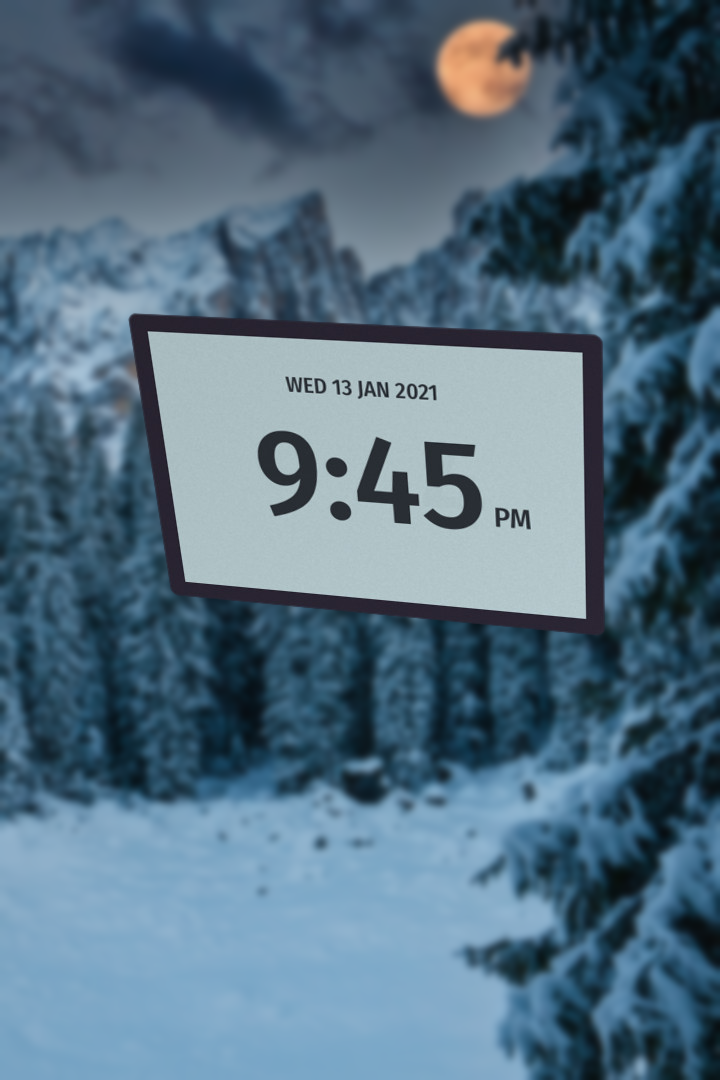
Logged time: 9:45
